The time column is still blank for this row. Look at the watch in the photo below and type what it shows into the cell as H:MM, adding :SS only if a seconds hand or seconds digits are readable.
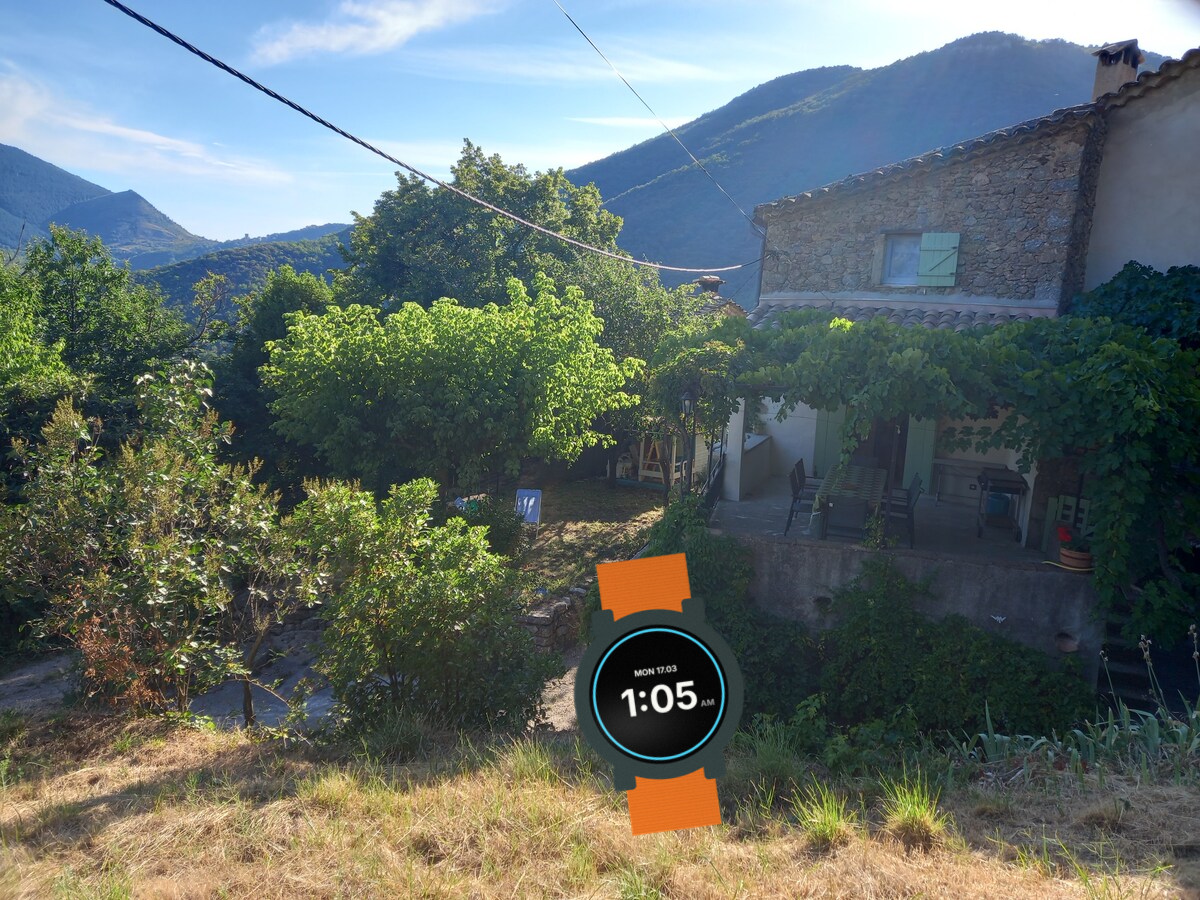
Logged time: 1:05
